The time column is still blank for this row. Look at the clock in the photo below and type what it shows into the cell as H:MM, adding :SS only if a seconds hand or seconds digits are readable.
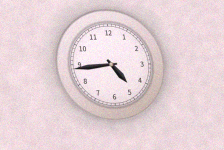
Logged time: 4:44
